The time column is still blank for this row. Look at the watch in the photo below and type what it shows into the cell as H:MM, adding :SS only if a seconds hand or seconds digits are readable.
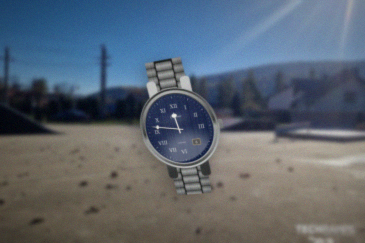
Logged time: 11:47
